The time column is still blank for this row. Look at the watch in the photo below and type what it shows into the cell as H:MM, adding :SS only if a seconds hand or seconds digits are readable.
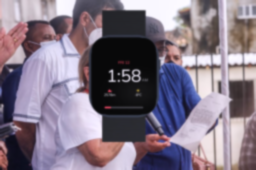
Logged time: 1:58
